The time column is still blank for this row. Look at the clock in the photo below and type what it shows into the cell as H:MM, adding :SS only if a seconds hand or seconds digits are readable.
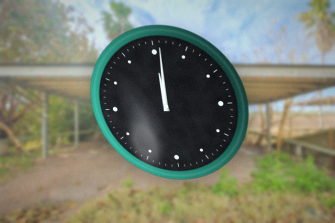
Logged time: 12:01
